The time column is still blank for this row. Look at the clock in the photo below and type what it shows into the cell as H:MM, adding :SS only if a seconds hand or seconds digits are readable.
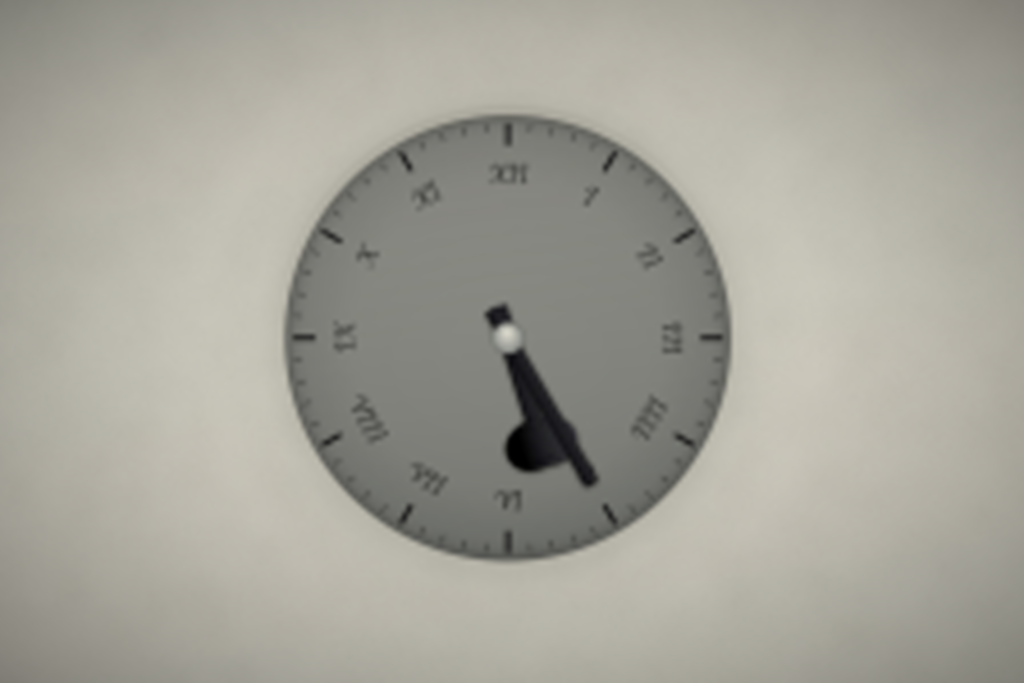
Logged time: 5:25
